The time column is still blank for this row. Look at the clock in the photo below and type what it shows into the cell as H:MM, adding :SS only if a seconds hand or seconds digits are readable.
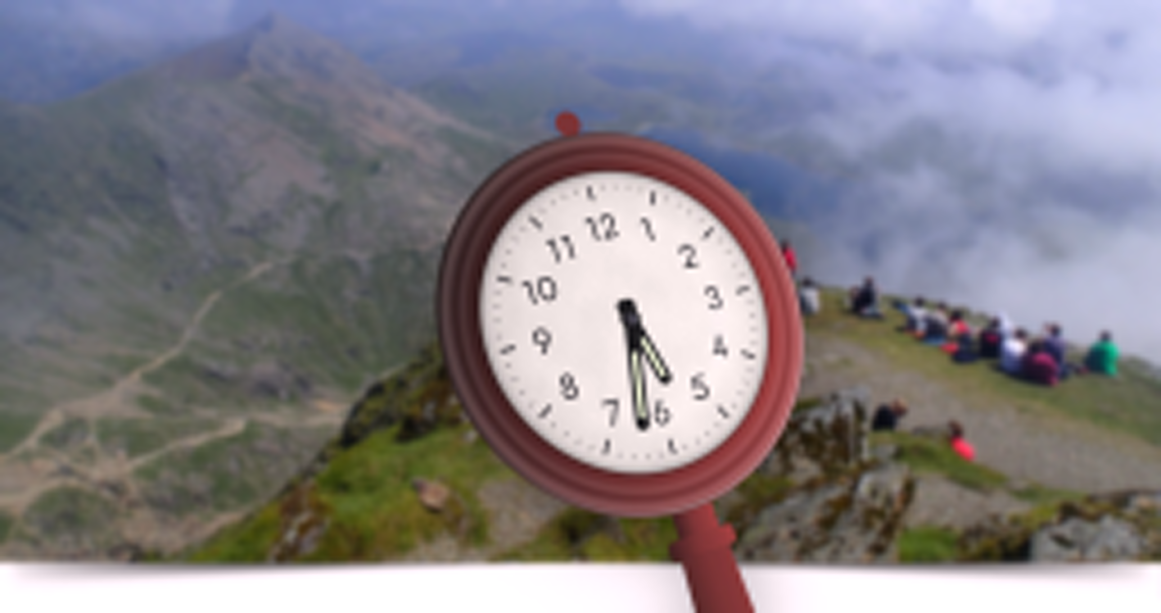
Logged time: 5:32
